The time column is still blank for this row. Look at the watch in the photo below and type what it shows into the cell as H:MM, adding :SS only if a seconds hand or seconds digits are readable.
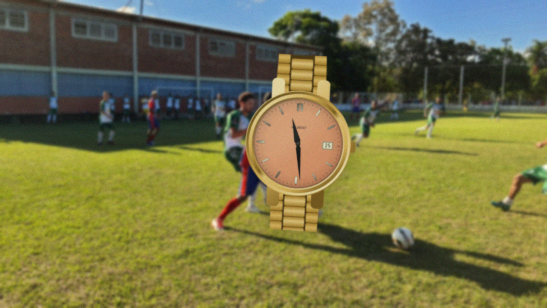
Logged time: 11:29
